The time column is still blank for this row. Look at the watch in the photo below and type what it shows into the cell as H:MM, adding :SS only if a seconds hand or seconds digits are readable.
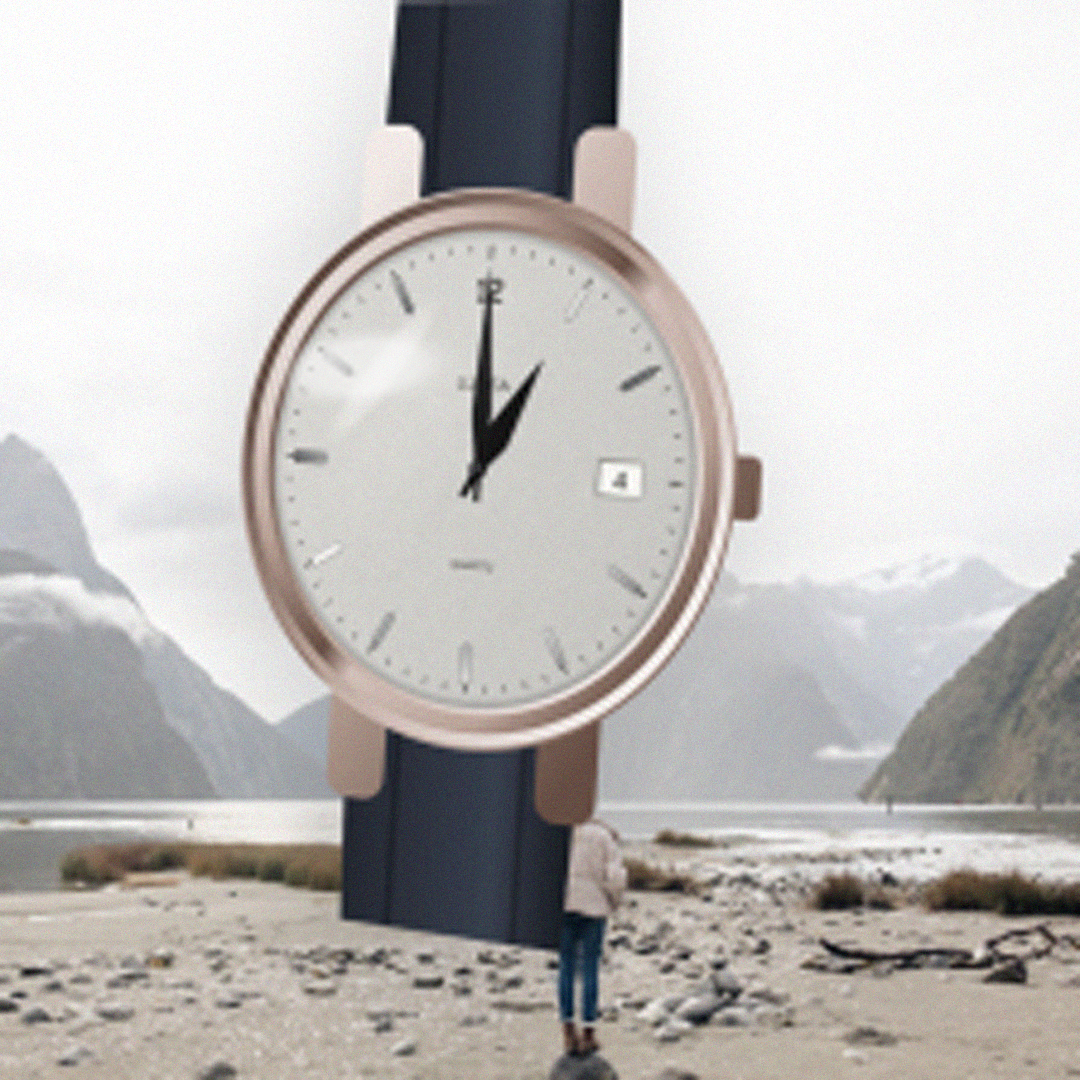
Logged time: 1:00
